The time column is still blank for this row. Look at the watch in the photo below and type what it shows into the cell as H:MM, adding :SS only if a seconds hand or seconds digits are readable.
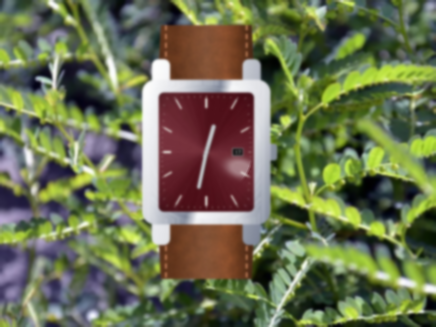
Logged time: 12:32
